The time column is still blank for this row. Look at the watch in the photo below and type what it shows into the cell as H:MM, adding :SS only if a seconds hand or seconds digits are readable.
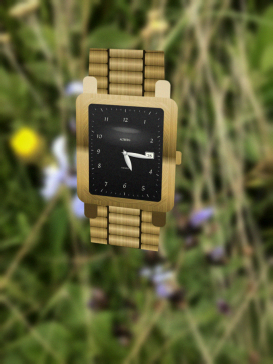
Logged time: 5:16
